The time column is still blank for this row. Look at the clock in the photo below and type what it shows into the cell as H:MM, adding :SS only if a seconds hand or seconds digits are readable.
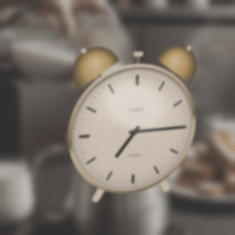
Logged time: 7:15
